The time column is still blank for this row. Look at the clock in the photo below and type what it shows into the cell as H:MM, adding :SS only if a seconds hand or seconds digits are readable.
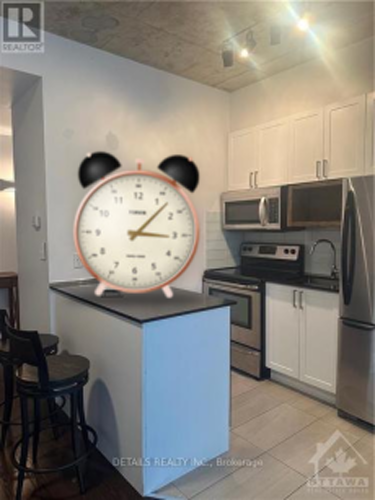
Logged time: 3:07
